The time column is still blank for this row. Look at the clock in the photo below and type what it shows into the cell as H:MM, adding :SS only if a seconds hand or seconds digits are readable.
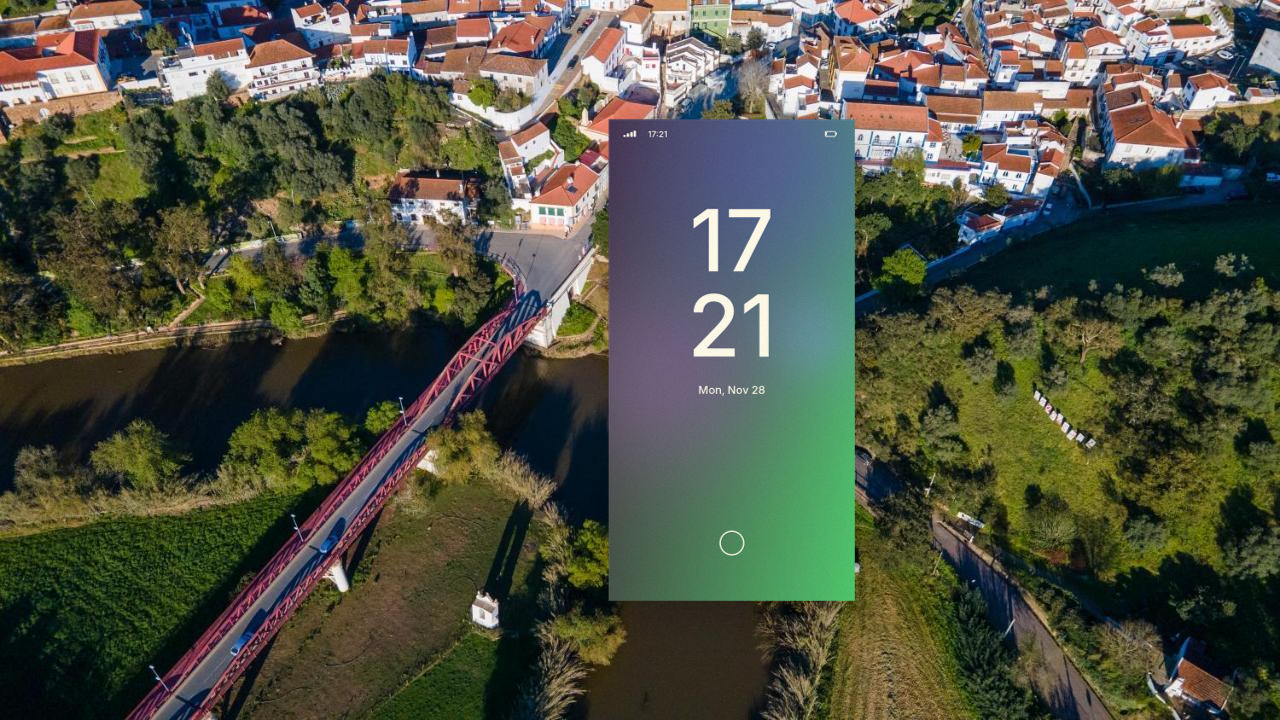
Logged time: 17:21
